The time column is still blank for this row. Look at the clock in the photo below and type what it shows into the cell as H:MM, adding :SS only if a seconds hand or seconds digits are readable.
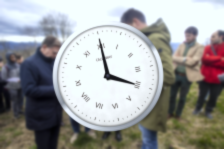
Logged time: 4:00
